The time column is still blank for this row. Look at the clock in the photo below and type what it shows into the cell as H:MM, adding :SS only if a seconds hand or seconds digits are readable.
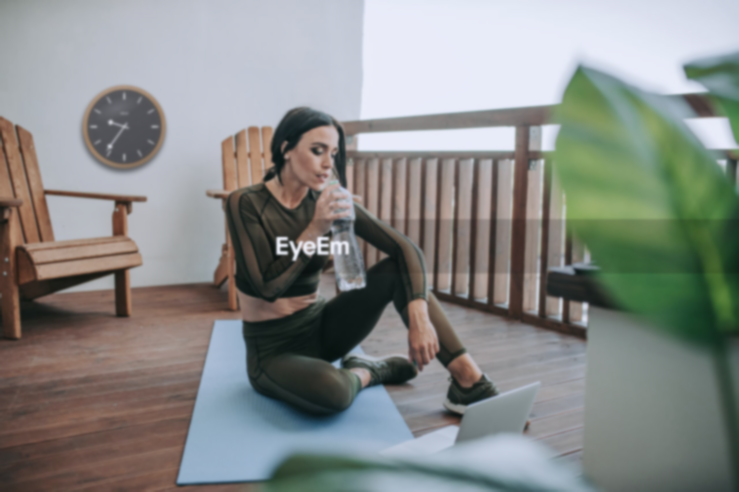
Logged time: 9:36
